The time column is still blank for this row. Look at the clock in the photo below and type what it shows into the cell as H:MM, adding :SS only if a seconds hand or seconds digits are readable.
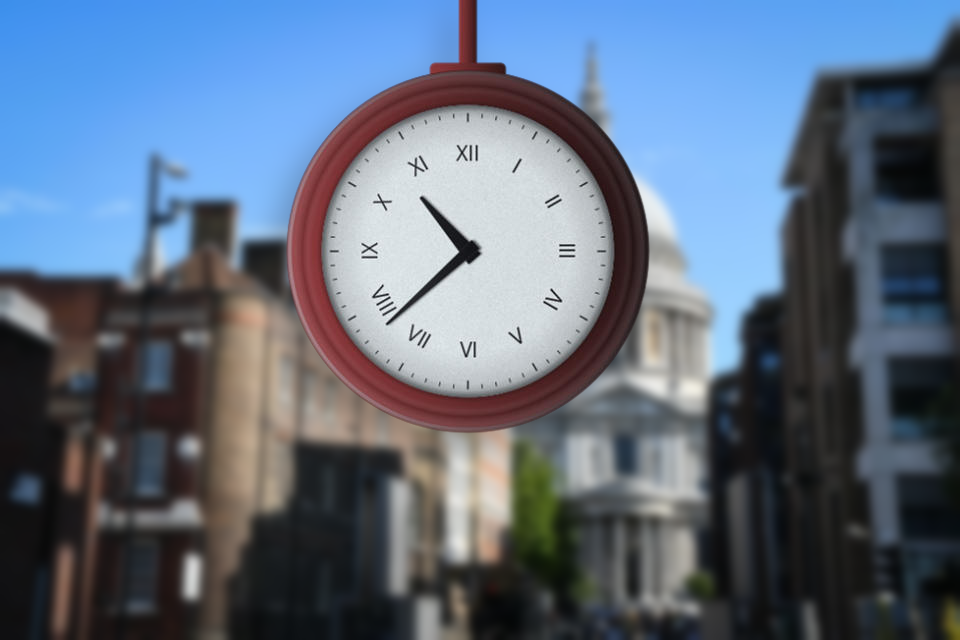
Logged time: 10:38
